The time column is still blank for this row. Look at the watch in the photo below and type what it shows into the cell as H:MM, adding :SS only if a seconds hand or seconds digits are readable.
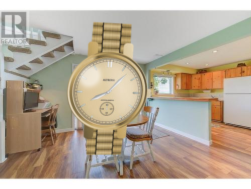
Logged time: 8:07
